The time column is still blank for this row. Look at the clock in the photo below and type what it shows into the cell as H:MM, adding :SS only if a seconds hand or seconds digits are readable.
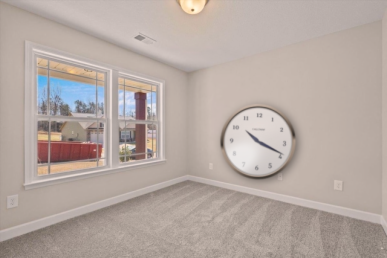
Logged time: 10:19
